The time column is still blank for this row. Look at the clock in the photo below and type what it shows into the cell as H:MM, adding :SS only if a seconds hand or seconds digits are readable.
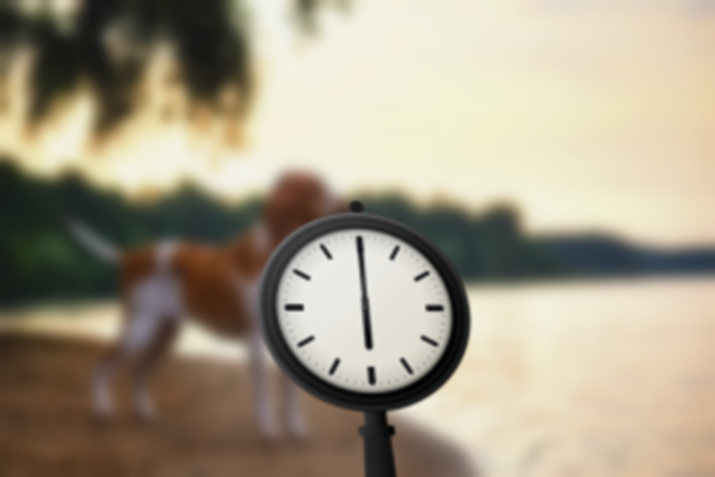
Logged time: 6:00
